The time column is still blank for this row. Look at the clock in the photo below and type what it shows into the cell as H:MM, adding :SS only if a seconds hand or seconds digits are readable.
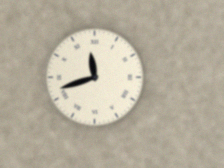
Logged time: 11:42
